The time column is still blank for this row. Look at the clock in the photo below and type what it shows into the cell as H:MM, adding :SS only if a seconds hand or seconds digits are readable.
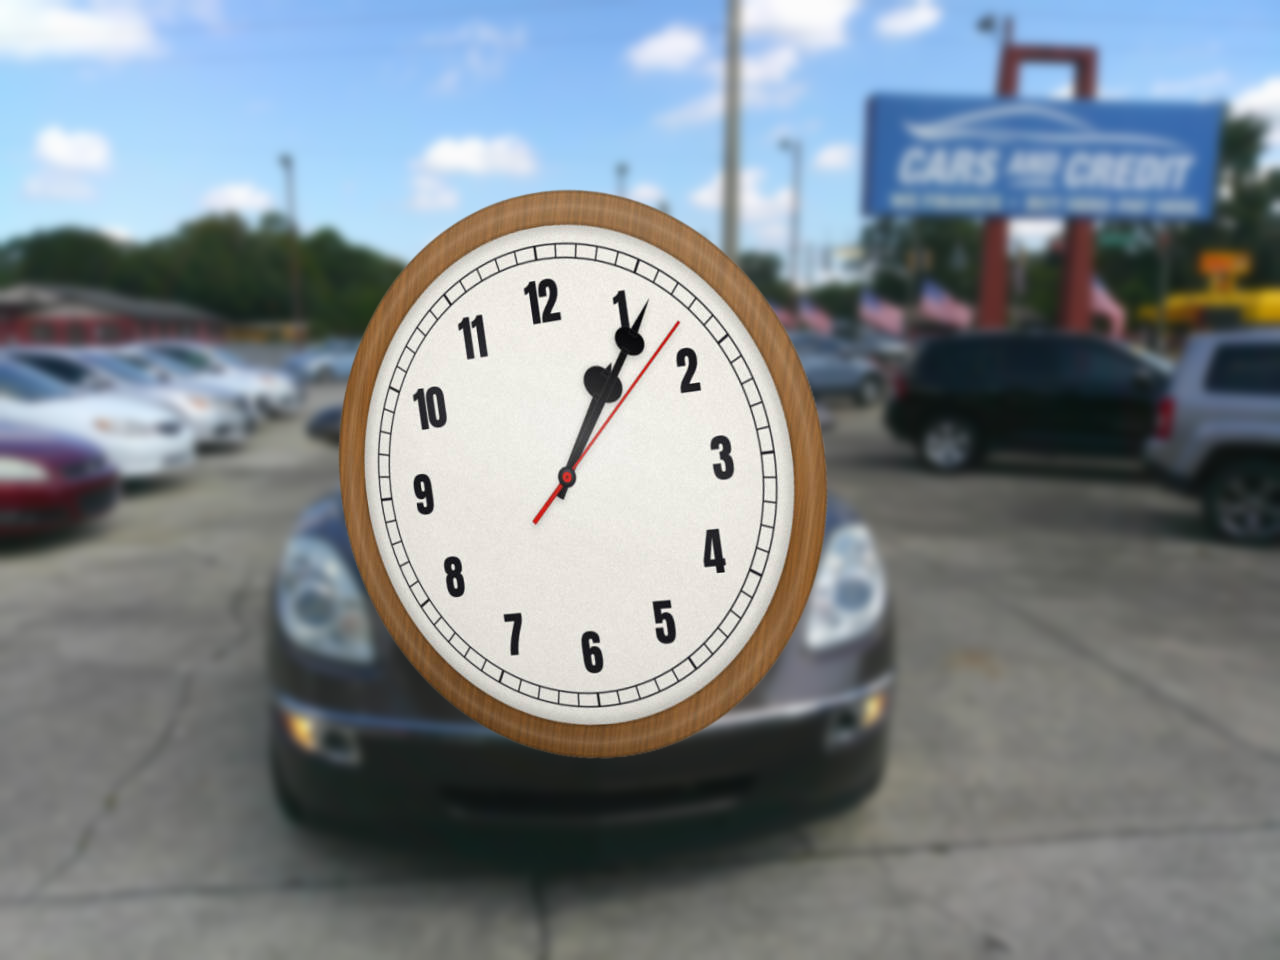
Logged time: 1:06:08
